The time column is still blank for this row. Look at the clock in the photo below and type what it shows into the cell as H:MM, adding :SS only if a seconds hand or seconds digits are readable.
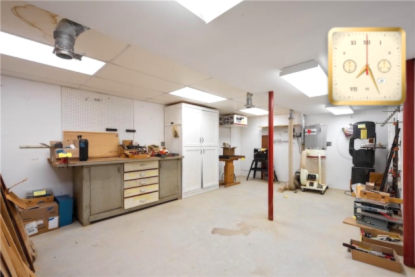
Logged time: 7:26
